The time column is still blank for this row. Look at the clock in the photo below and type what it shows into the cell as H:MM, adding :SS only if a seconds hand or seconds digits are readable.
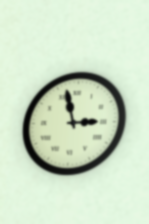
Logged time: 2:57
